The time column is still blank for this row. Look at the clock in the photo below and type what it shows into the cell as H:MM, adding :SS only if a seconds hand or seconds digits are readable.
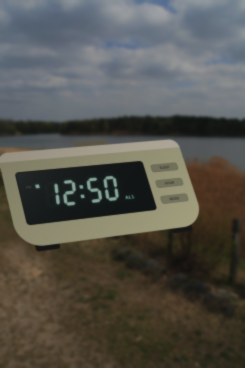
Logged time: 12:50
